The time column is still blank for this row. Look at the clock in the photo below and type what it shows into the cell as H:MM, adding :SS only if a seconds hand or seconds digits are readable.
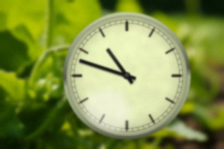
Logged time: 10:48
